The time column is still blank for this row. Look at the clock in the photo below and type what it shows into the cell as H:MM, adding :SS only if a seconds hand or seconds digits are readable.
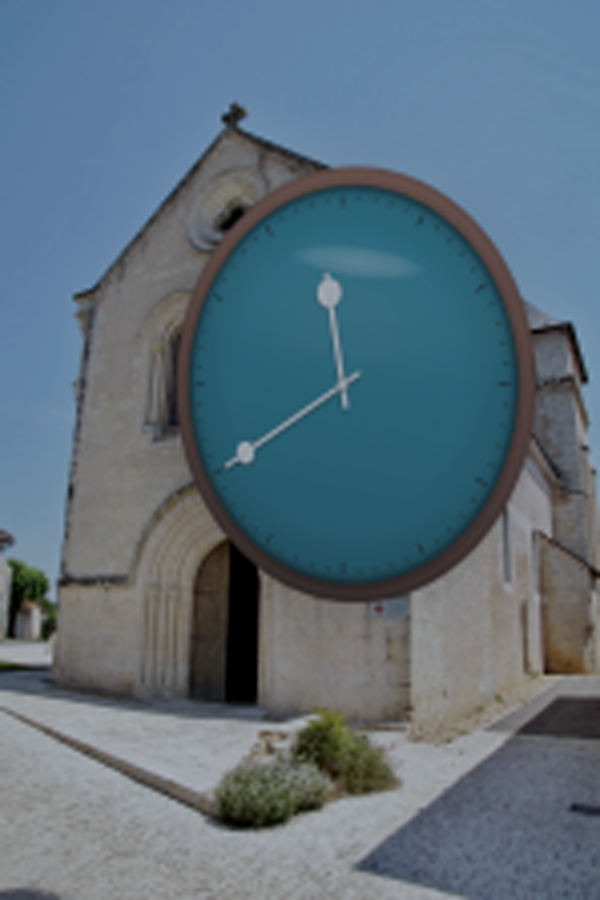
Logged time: 11:40
